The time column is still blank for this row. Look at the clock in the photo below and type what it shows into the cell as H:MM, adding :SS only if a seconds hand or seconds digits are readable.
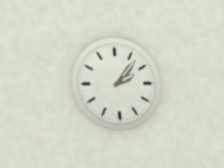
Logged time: 2:07
